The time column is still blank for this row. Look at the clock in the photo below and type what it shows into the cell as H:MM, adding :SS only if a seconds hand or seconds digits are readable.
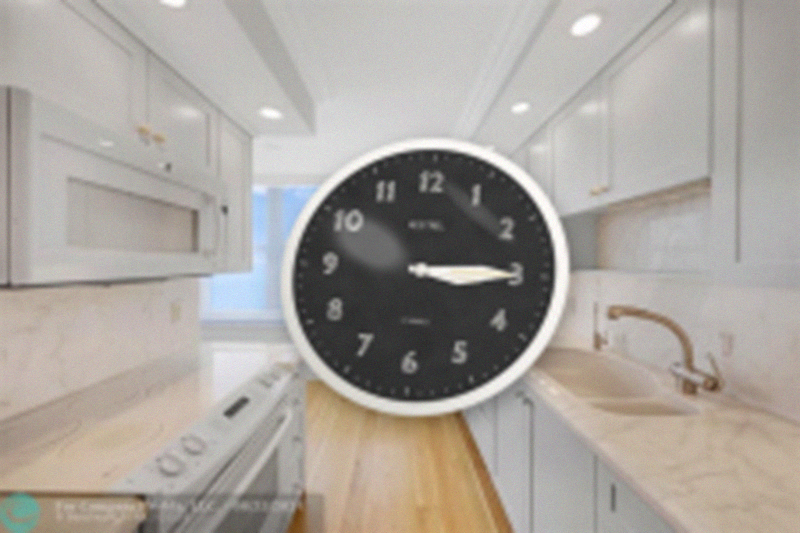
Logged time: 3:15
